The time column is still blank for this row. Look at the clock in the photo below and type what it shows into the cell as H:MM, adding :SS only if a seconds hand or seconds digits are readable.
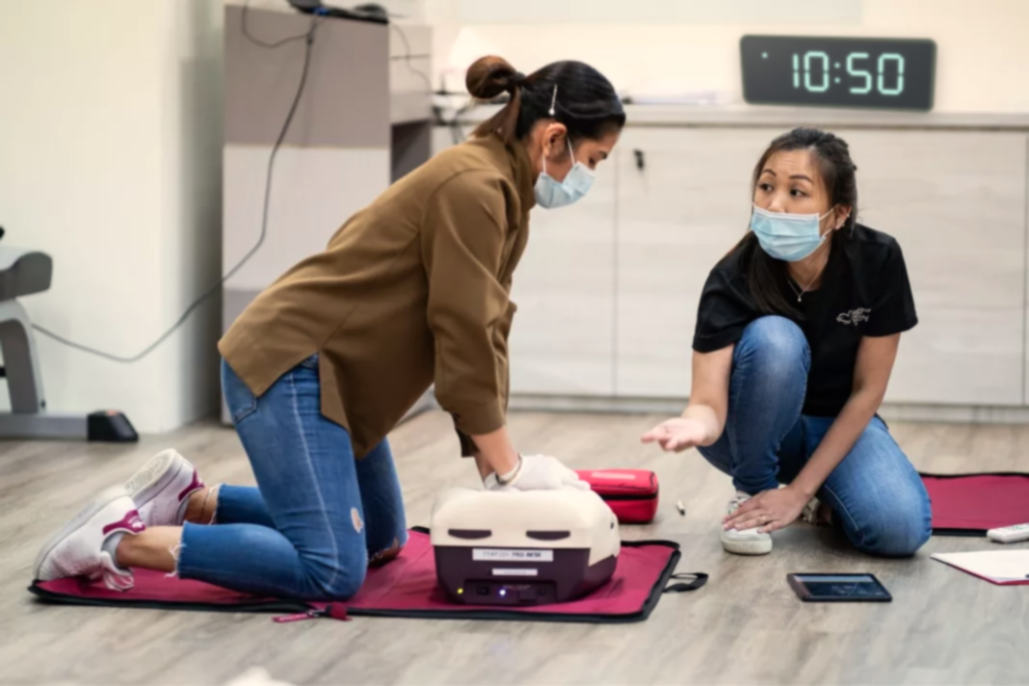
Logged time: 10:50
